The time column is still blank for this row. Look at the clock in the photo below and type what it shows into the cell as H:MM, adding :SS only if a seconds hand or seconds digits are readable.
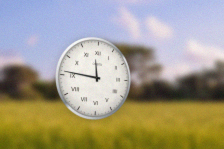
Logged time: 11:46
